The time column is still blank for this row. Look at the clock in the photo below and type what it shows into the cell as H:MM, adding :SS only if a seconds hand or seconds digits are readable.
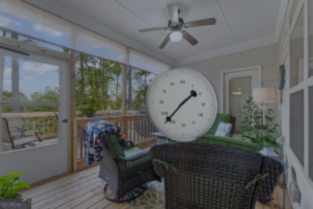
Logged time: 1:37
